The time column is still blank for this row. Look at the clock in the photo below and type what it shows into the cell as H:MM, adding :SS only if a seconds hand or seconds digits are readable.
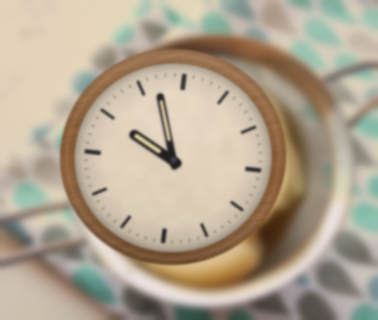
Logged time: 9:57
